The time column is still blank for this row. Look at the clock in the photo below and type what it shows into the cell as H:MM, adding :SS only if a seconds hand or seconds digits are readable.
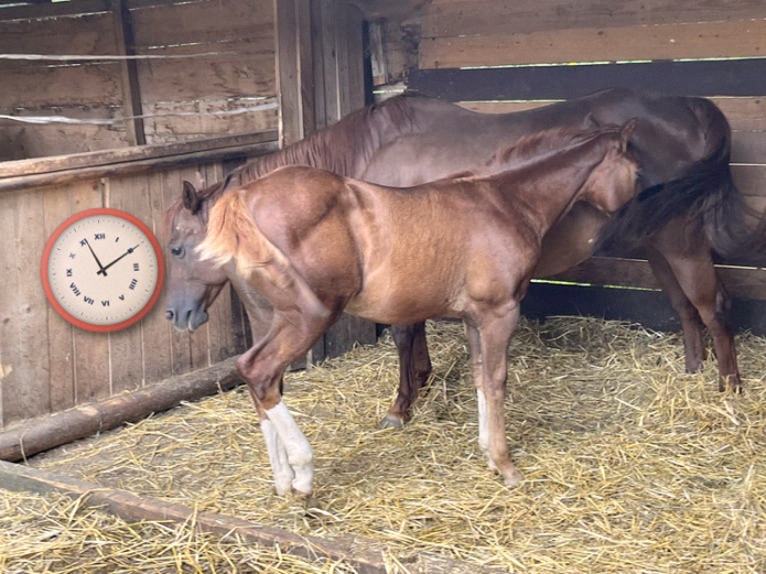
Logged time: 11:10
